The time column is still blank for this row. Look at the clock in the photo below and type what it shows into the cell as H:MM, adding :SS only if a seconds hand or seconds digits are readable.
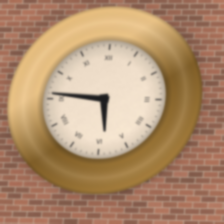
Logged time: 5:46
